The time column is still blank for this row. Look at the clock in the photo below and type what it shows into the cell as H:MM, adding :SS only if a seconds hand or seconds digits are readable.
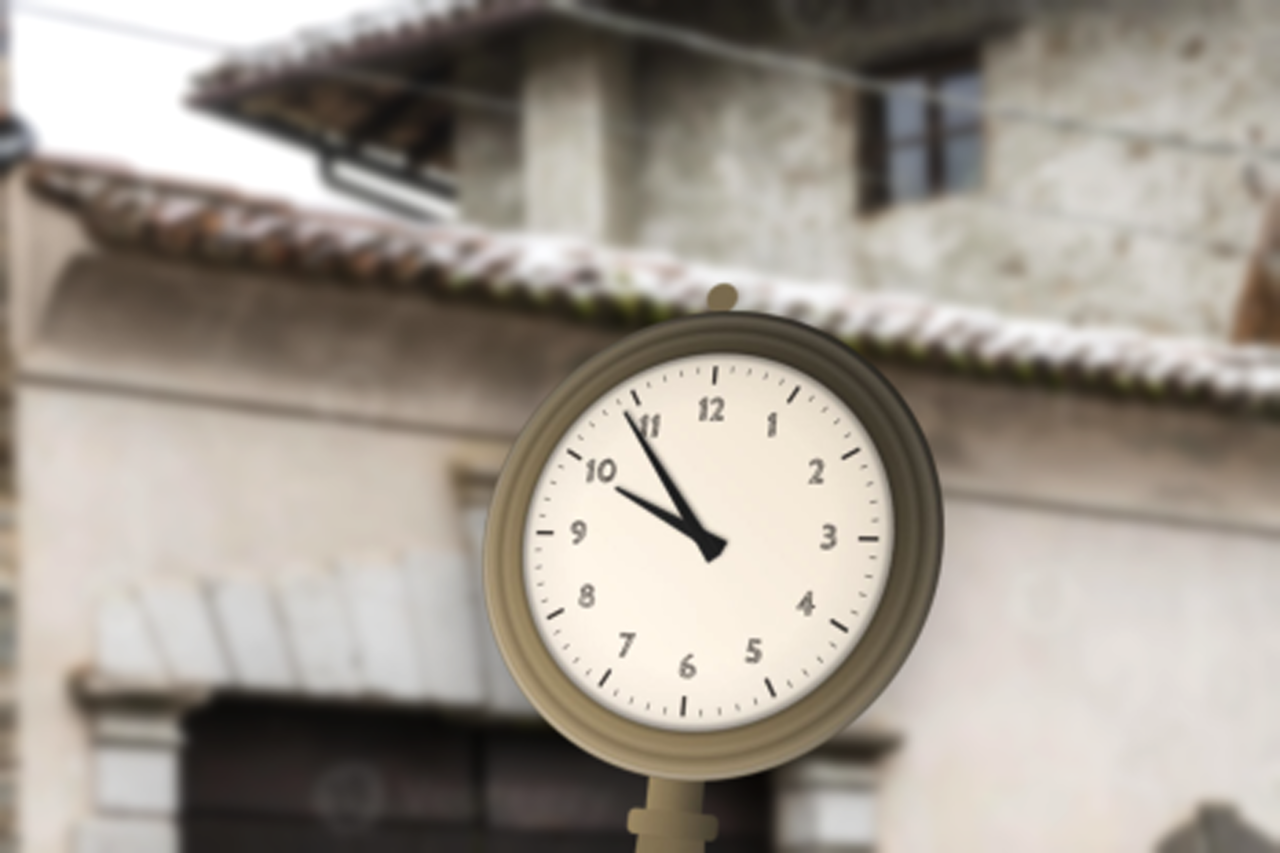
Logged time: 9:54
